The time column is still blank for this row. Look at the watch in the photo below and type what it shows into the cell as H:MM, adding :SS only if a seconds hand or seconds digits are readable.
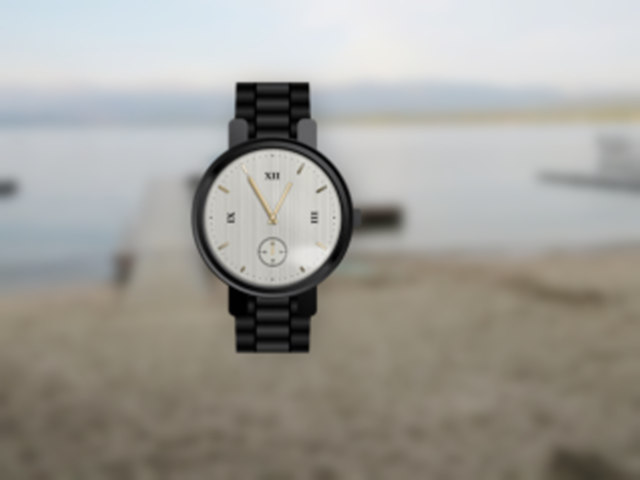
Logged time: 12:55
